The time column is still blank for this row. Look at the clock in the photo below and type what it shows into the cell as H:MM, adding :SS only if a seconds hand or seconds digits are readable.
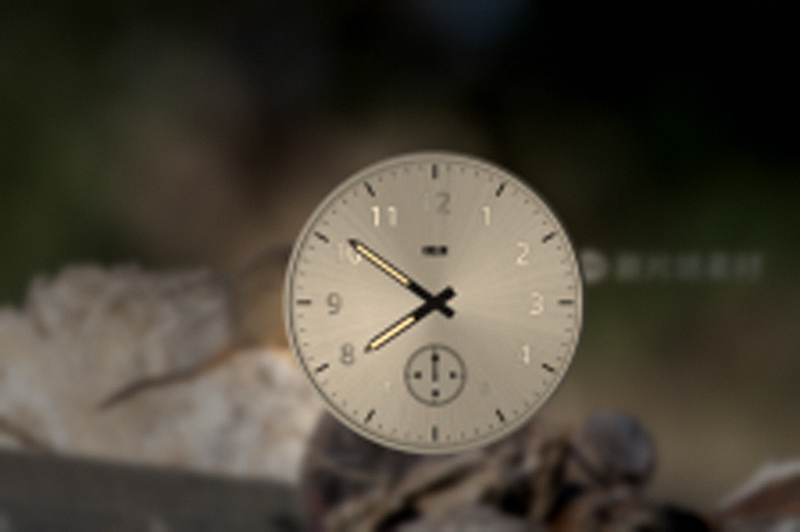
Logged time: 7:51
